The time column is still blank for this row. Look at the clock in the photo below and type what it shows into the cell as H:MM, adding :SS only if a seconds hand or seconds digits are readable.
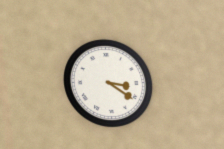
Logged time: 3:21
